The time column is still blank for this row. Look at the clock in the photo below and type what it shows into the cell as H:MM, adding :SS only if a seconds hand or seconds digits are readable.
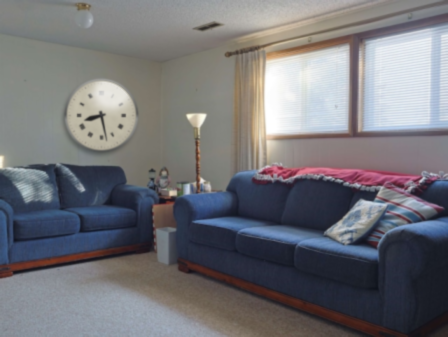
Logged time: 8:28
